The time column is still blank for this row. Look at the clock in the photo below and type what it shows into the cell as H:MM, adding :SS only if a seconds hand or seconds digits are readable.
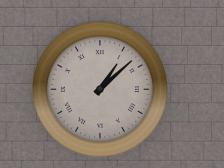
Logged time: 1:08
